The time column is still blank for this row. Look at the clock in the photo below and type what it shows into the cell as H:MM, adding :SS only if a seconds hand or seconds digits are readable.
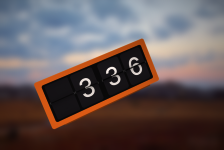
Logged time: 3:36
